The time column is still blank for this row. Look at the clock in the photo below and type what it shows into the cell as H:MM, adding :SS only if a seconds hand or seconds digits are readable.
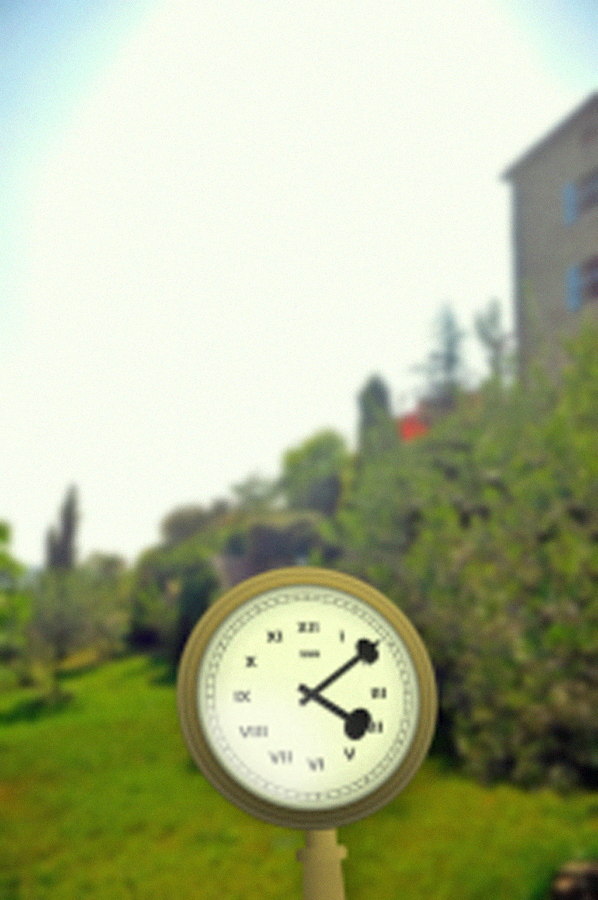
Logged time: 4:09
